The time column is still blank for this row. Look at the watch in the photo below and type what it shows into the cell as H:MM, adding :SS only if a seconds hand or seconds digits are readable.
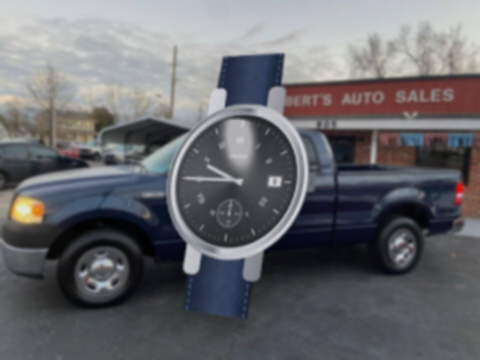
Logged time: 9:45
